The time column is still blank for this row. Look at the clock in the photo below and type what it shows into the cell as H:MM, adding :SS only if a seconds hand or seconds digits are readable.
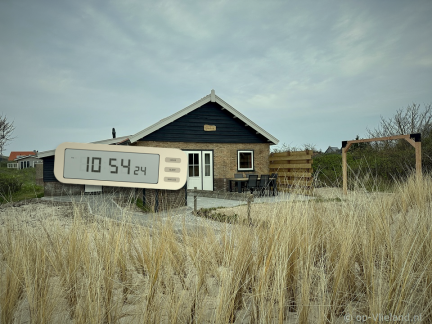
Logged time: 10:54:24
